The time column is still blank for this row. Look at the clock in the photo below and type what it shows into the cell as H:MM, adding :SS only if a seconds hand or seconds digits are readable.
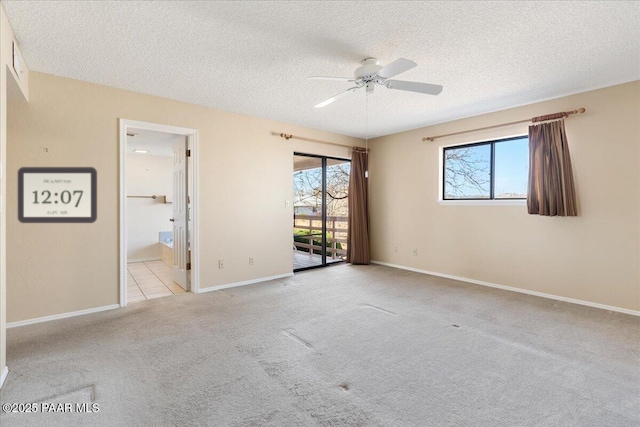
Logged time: 12:07
